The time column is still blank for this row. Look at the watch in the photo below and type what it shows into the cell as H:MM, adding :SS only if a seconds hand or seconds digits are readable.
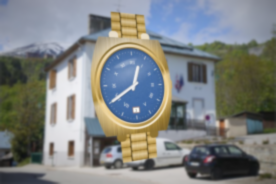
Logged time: 12:40
